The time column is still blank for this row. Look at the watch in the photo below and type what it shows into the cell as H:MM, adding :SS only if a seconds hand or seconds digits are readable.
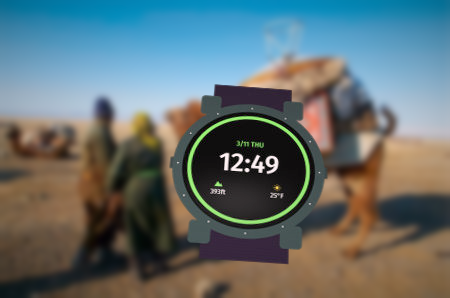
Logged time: 12:49
